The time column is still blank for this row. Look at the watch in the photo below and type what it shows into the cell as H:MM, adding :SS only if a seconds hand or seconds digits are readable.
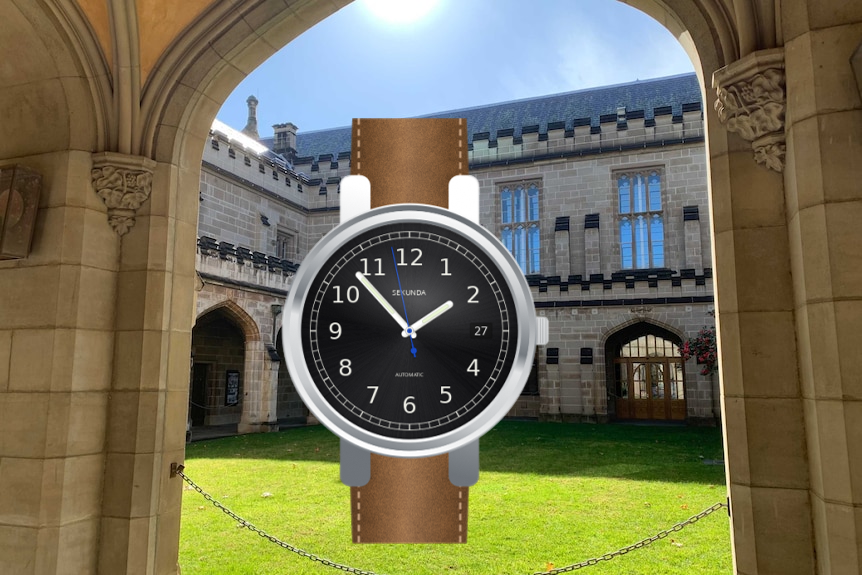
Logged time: 1:52:58
